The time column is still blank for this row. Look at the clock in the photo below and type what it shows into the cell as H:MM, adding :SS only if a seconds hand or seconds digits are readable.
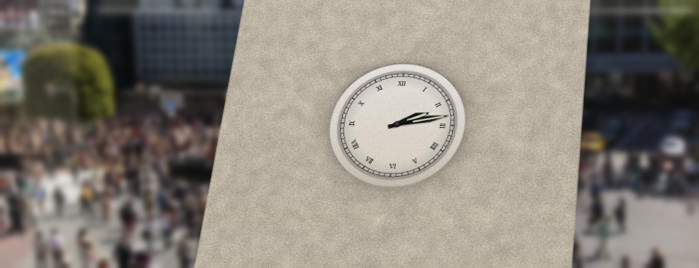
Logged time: 2:13
